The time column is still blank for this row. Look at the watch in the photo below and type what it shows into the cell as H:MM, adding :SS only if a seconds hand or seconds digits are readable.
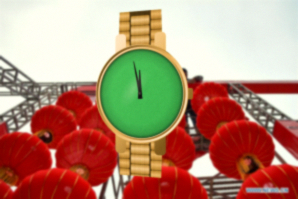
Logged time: 11:58
